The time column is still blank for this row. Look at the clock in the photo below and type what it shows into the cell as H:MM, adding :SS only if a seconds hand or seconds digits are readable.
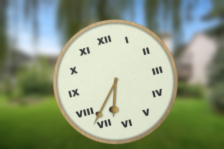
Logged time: 6:37
